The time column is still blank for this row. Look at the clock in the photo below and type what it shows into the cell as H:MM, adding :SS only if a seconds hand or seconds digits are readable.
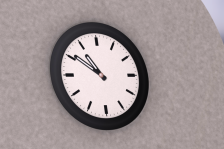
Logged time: 10:51
